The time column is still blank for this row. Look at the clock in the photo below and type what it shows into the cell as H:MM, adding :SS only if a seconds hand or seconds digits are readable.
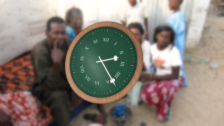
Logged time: 2:23
